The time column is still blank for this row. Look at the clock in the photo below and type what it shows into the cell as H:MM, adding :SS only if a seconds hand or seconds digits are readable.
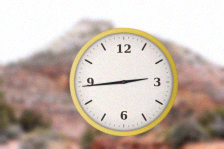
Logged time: 2:44
